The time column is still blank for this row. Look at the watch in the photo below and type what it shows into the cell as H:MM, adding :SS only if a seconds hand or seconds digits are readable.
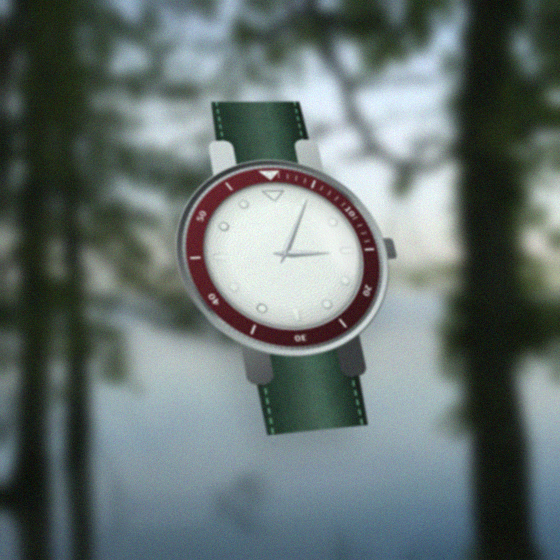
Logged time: 3:05
